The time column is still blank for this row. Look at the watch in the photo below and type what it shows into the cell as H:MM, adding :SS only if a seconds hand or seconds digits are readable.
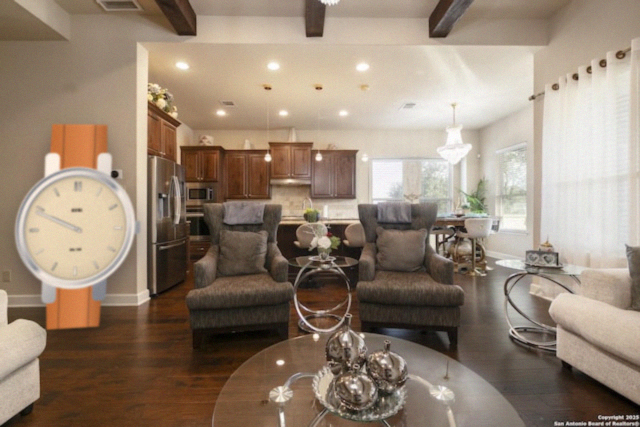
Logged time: 9:49
